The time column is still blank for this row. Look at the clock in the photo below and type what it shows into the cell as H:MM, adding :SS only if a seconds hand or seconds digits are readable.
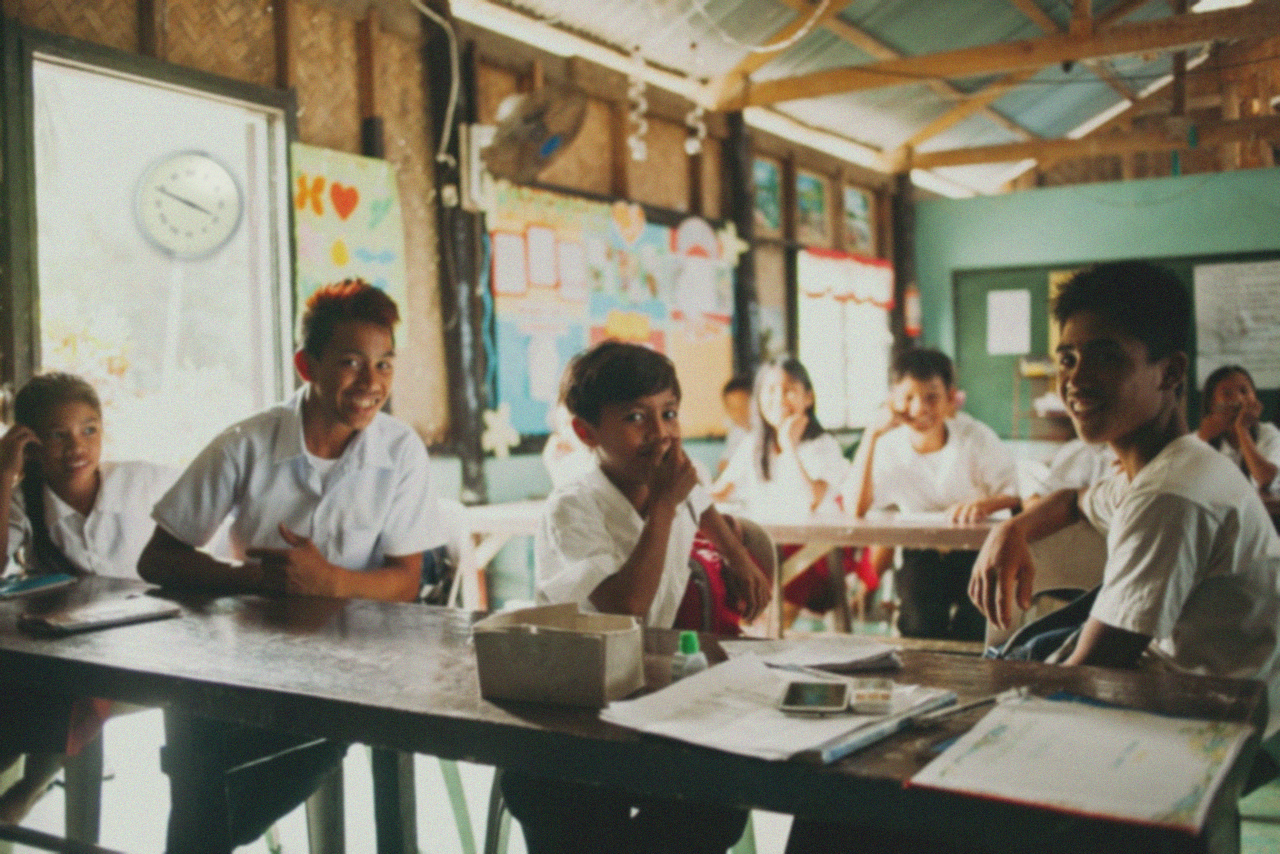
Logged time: 3:49
